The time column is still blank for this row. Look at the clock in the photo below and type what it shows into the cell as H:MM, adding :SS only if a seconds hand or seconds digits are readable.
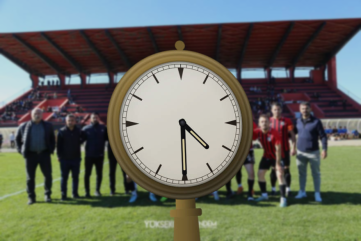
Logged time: 4:30
